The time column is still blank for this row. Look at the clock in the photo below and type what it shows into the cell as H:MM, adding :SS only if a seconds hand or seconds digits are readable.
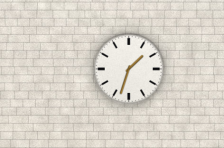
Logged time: 1:33
